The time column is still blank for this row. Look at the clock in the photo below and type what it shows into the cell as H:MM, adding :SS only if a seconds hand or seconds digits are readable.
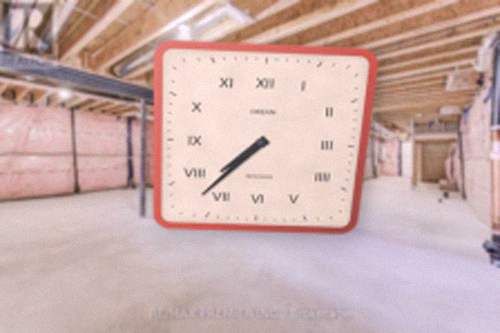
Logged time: 7:37
